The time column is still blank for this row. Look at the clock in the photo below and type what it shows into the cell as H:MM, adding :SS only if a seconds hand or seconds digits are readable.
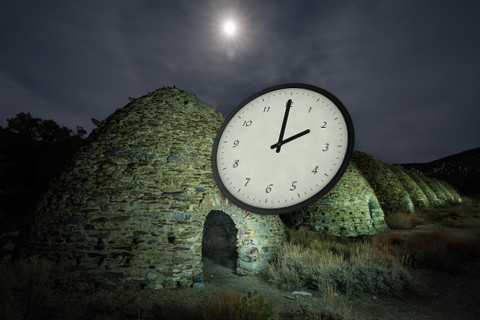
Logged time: 2:00
